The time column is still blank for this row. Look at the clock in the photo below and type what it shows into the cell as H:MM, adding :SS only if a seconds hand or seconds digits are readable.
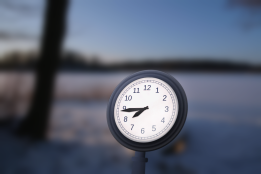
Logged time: 7:44
